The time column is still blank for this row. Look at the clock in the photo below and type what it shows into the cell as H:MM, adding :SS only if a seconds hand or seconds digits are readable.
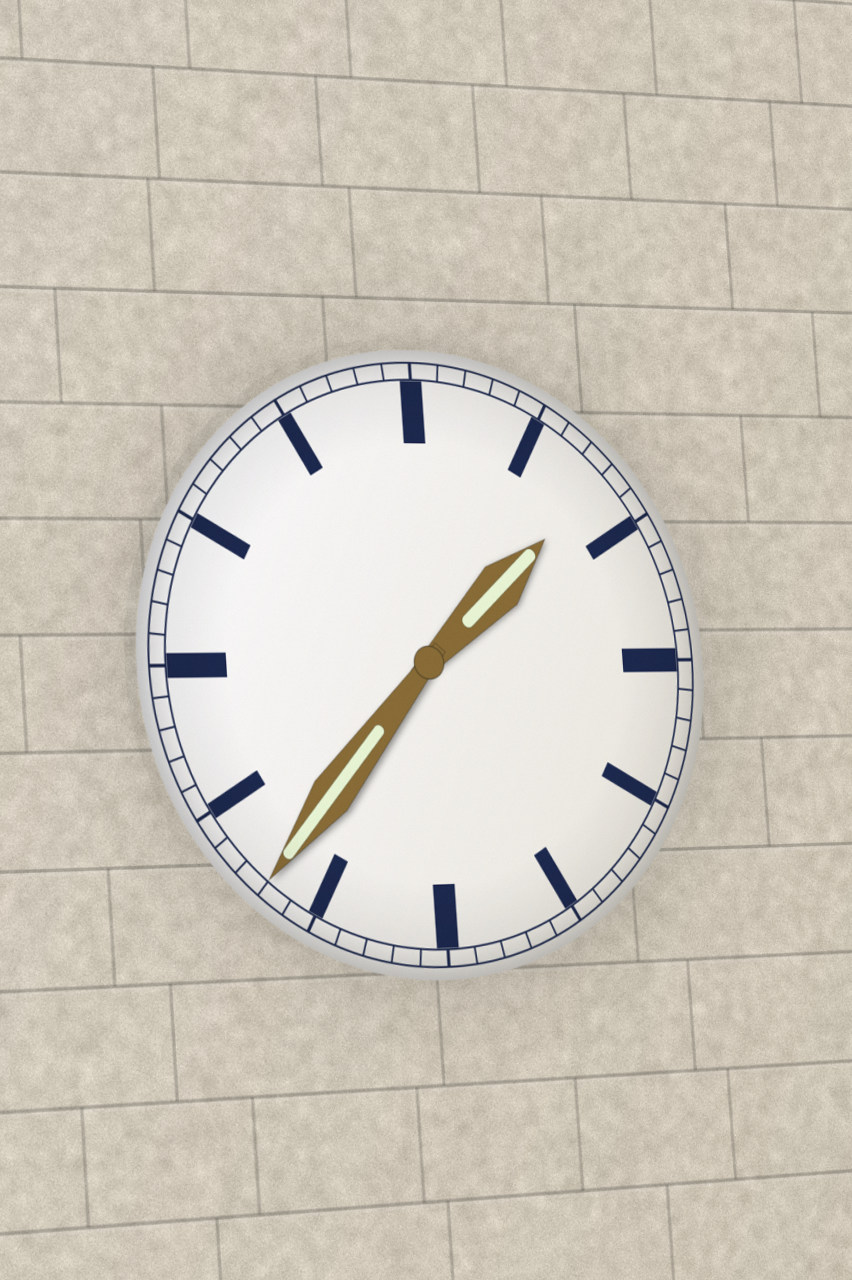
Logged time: 1:37
